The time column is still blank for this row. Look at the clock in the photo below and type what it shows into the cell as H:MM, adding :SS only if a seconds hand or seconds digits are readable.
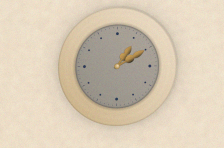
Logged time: 1:10
